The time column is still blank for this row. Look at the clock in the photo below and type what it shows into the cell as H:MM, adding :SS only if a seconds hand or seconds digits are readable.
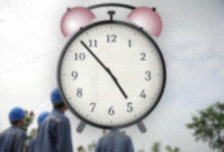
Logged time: 4:53
